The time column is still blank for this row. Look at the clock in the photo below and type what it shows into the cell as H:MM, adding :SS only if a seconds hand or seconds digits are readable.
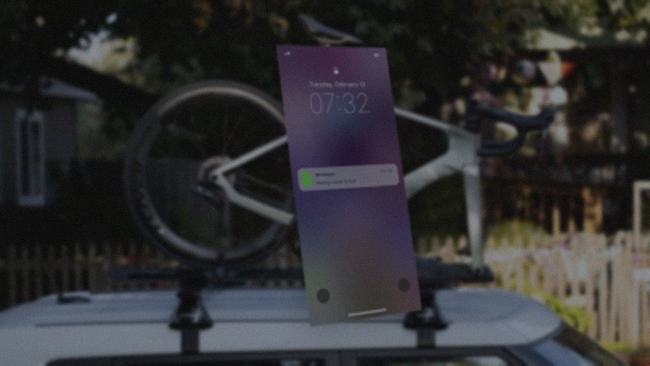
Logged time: 7:32
